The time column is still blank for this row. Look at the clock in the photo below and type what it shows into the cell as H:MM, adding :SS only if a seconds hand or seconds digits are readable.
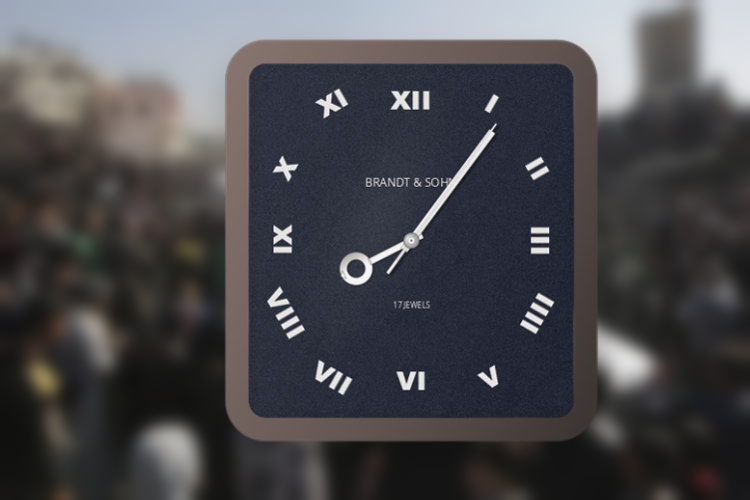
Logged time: 8:06:06
